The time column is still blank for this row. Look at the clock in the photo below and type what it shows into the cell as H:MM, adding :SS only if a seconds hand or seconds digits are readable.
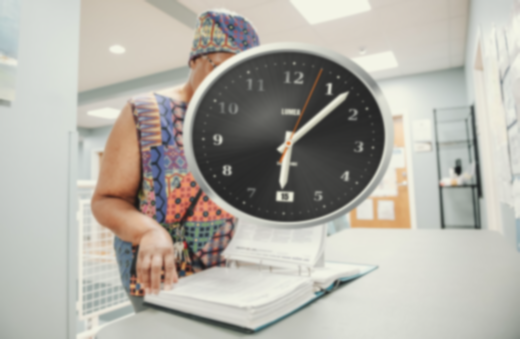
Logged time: 6:07:03
